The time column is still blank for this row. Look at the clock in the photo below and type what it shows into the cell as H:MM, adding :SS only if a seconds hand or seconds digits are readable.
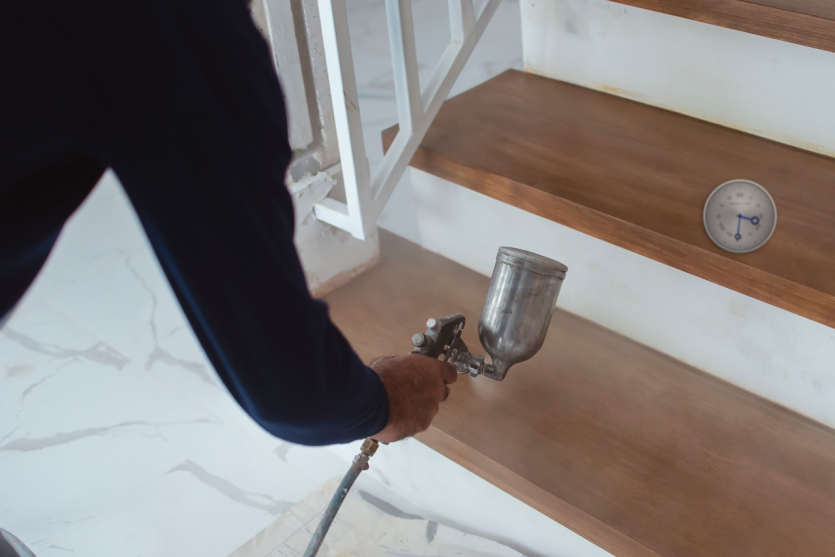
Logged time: 3:31
